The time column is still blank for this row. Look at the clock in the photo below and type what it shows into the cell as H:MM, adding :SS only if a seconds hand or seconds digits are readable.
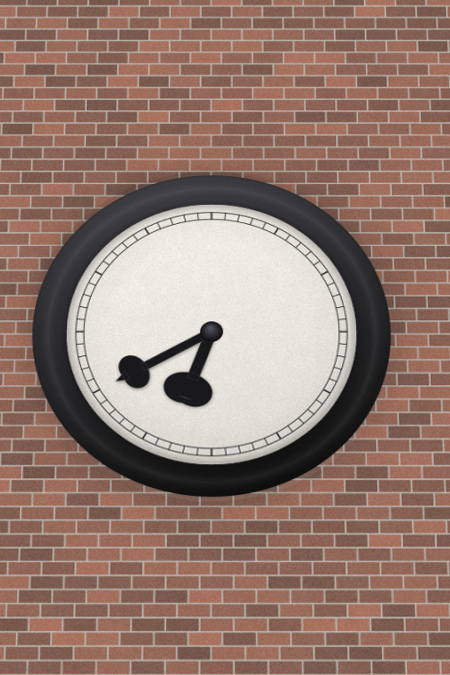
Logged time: 6:40
